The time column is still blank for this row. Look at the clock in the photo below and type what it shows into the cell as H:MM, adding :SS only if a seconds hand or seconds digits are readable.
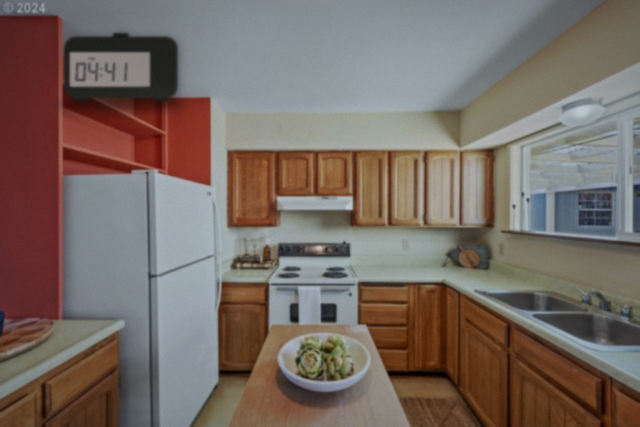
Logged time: 4:41
